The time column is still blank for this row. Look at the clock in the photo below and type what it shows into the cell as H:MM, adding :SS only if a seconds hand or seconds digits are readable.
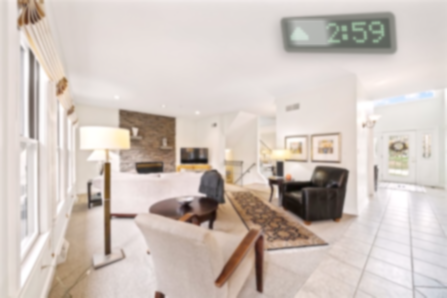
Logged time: 2:59
